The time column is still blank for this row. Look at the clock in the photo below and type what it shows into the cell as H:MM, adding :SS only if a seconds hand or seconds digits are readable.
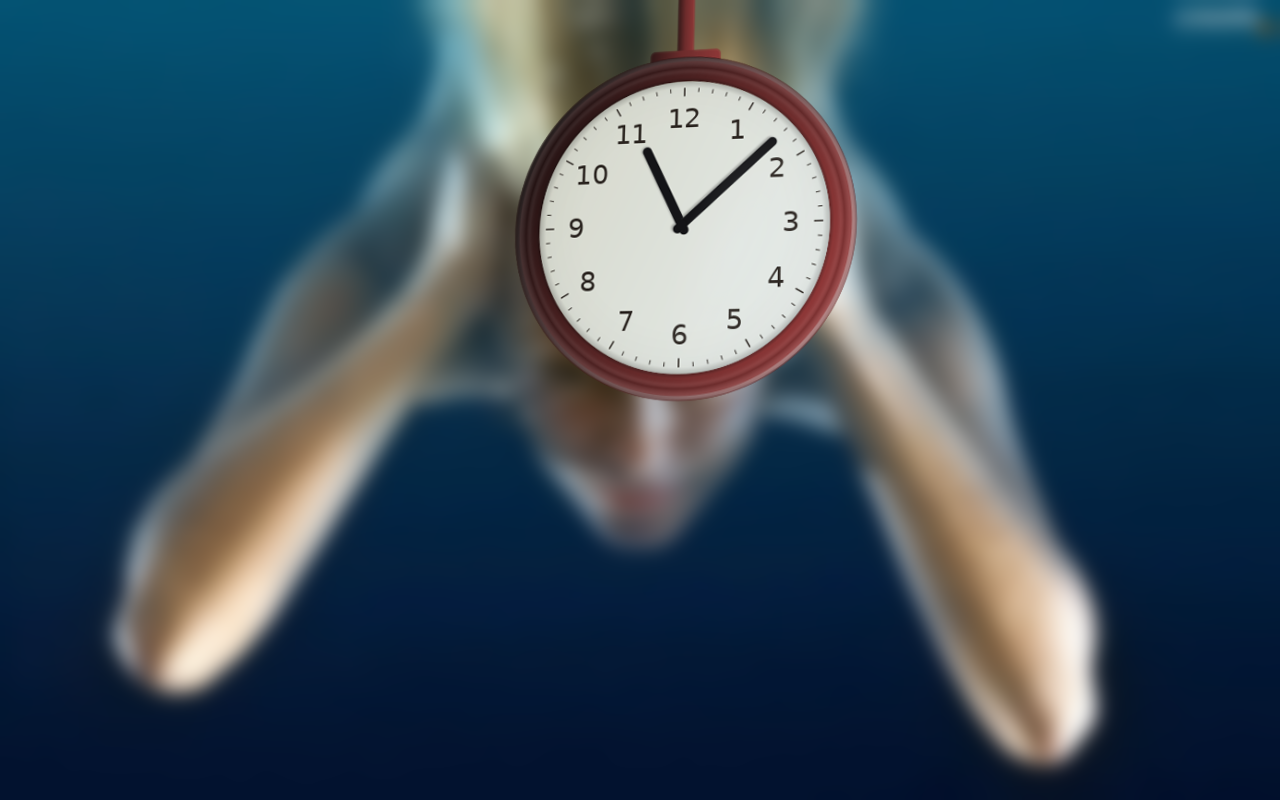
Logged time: 11:08
